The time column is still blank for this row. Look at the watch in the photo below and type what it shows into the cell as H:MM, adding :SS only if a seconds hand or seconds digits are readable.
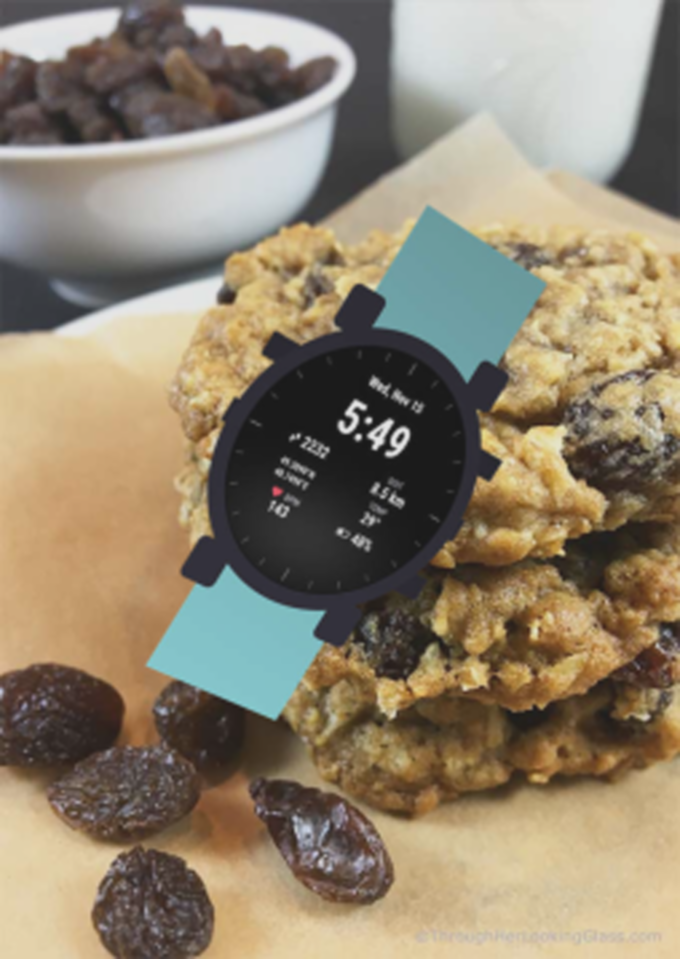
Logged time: 5:49
